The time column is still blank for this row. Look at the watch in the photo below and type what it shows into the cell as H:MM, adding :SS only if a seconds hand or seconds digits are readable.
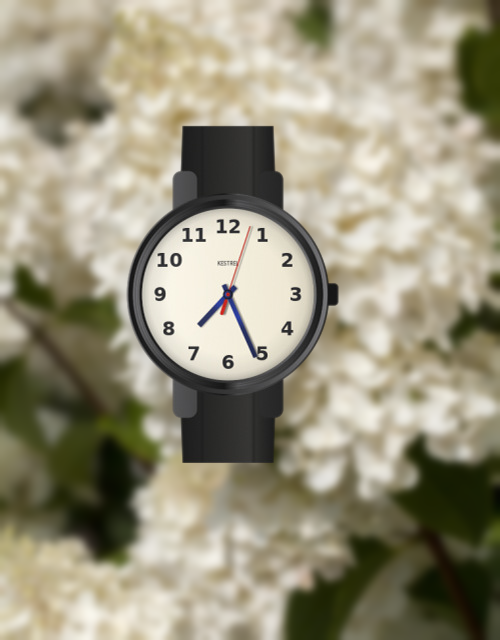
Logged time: 7:26:03
